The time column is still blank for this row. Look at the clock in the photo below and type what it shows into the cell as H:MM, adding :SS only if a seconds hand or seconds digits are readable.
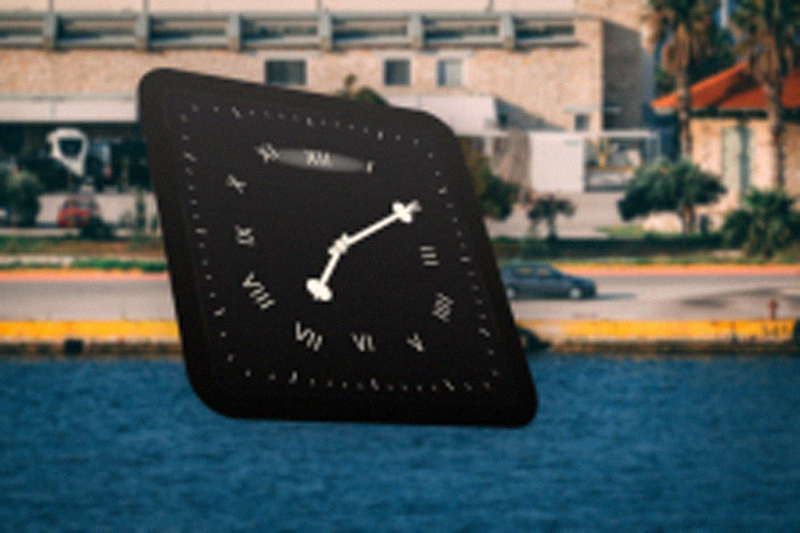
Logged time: 7:10
